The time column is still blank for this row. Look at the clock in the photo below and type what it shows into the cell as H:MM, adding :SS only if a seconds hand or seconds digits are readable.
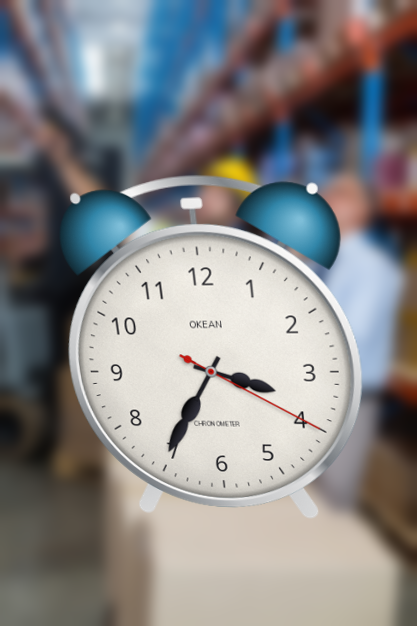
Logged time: 3:35:20
